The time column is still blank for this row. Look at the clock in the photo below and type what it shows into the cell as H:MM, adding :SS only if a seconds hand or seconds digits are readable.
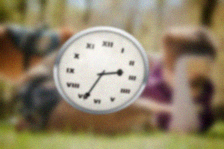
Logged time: 2:34
